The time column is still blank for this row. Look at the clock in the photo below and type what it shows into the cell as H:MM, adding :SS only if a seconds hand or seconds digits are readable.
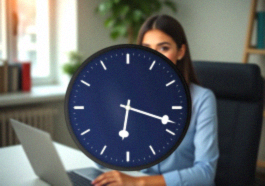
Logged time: 6:18
